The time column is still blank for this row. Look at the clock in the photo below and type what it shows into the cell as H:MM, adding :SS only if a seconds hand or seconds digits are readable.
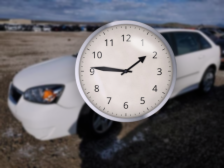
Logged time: 1:46
